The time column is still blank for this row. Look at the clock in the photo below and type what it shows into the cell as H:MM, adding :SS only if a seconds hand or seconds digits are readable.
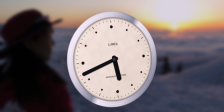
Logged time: 5:42
